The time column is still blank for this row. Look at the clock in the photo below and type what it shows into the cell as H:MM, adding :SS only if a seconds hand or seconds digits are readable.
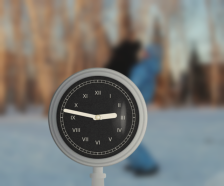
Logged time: 2:47
